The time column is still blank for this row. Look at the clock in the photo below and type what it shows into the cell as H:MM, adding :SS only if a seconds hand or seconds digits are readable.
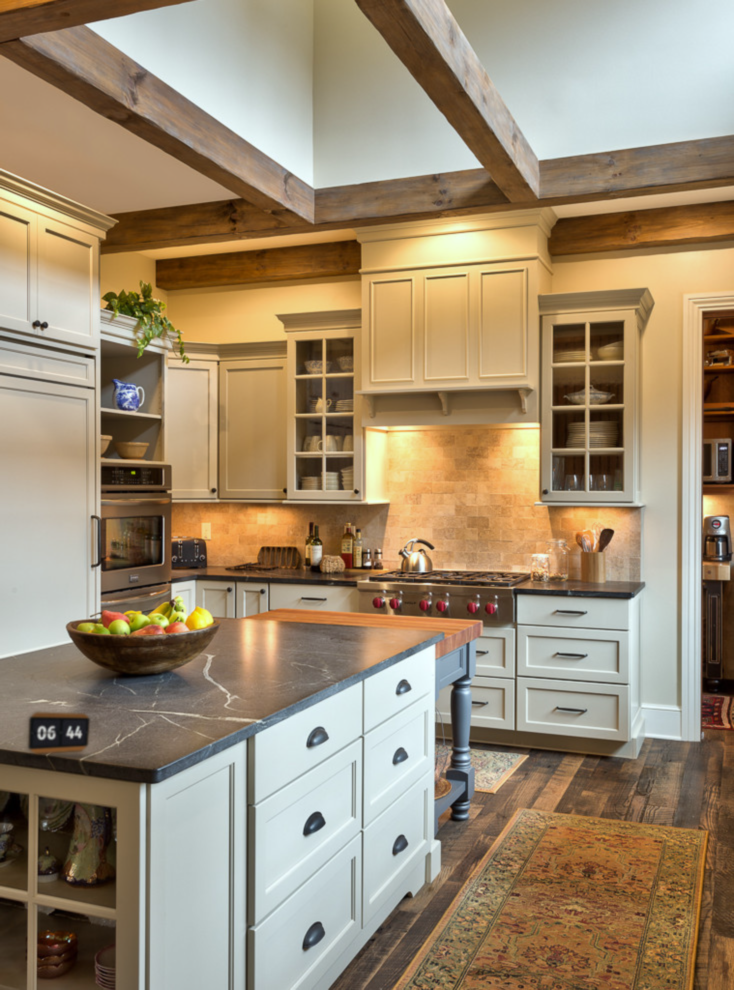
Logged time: 6:44
